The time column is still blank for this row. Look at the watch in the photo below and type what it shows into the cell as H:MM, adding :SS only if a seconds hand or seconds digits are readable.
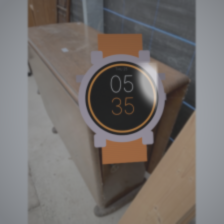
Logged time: 5:35
